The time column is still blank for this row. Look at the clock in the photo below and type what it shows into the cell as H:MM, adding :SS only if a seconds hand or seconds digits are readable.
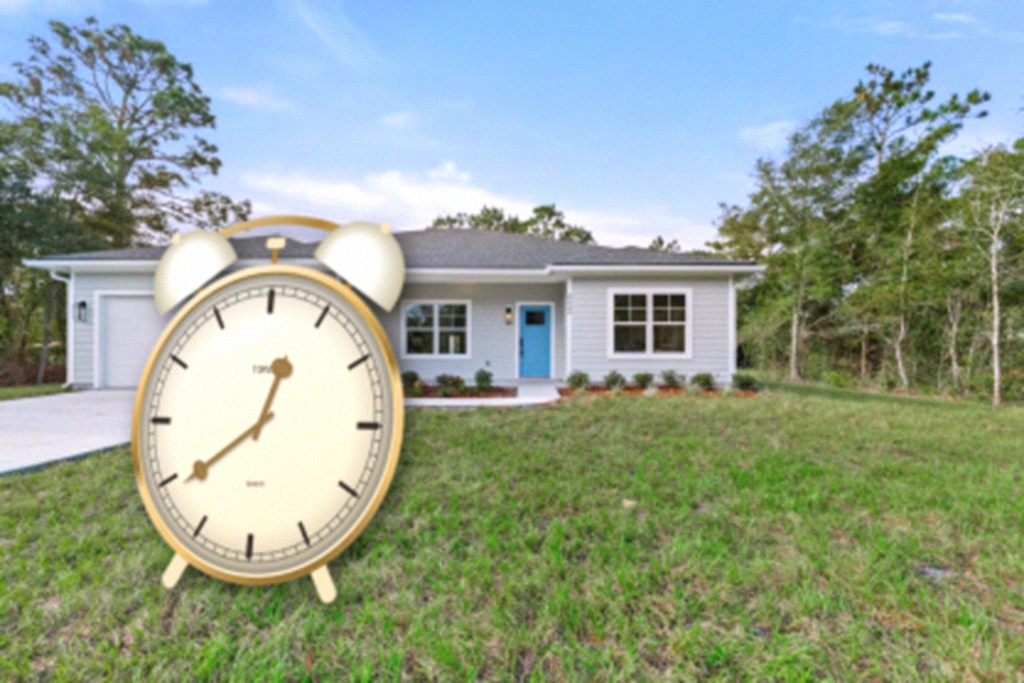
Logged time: 12:39
